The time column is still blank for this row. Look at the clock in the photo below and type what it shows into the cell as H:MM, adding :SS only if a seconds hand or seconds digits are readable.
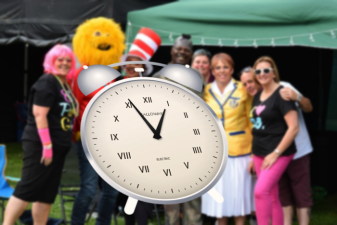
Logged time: 12:56
